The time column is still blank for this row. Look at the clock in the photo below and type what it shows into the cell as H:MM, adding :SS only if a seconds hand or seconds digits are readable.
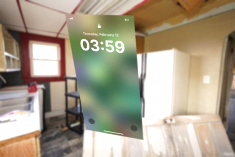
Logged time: 3:59
